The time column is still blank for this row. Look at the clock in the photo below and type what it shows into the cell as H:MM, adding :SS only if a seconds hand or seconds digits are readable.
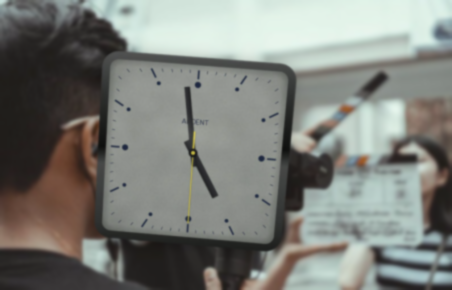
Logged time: 4:58:30
